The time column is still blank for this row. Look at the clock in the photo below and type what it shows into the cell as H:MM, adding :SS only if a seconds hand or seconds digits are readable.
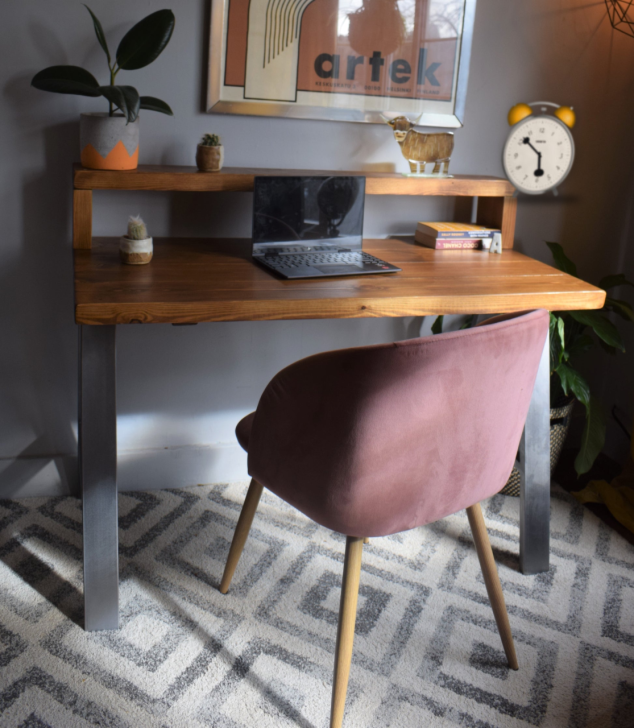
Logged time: 5:52
